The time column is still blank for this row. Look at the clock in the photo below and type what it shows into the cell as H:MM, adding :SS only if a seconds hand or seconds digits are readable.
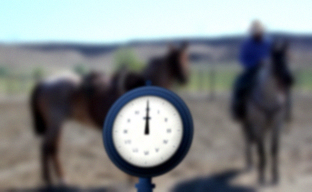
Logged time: 12:00
